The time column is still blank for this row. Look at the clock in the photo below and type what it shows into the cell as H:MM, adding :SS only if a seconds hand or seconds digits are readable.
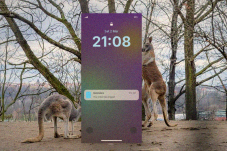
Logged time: 21:08
